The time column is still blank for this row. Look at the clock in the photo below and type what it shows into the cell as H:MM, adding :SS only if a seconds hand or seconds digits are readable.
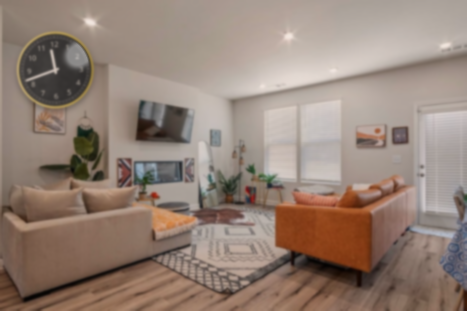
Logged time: 11:42
